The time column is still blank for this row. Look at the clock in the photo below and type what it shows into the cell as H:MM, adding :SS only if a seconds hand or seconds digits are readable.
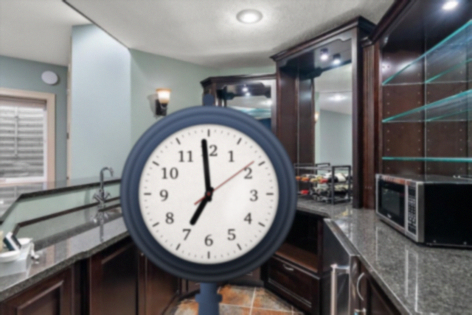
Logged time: 6:59:09
